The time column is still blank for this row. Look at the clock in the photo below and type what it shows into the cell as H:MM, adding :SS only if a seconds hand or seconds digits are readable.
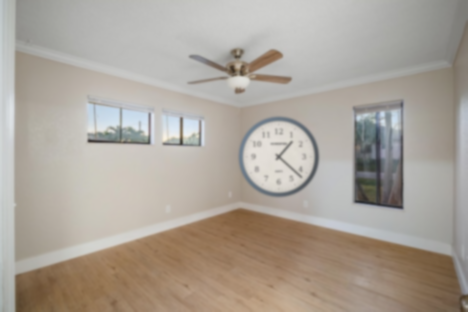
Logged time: 1:22
